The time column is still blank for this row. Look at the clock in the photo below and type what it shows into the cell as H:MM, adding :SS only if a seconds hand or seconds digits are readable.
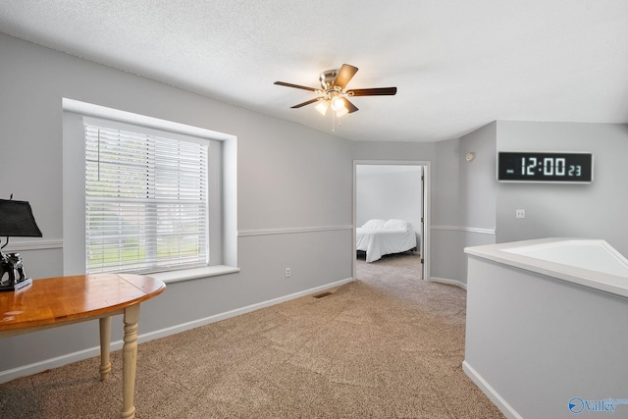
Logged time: 12:00:23
